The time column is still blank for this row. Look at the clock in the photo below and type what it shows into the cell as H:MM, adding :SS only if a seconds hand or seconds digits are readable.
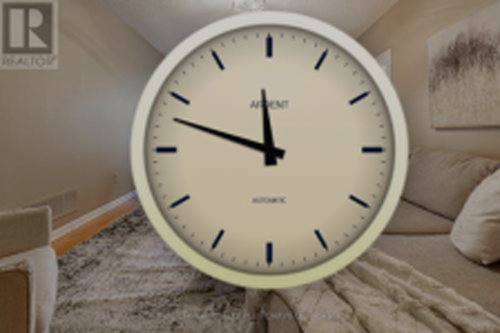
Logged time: 11:48
